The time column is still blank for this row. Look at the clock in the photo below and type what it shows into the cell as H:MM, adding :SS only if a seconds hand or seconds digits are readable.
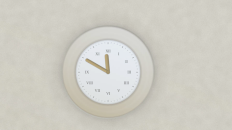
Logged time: 11:50
